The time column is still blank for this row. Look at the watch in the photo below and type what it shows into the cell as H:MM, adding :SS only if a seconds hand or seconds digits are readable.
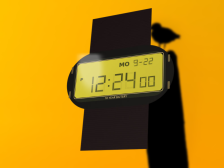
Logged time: 12:24:00
